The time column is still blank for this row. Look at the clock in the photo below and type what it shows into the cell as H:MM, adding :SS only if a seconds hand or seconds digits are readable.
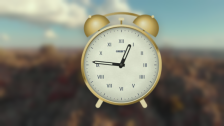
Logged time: 12:46
